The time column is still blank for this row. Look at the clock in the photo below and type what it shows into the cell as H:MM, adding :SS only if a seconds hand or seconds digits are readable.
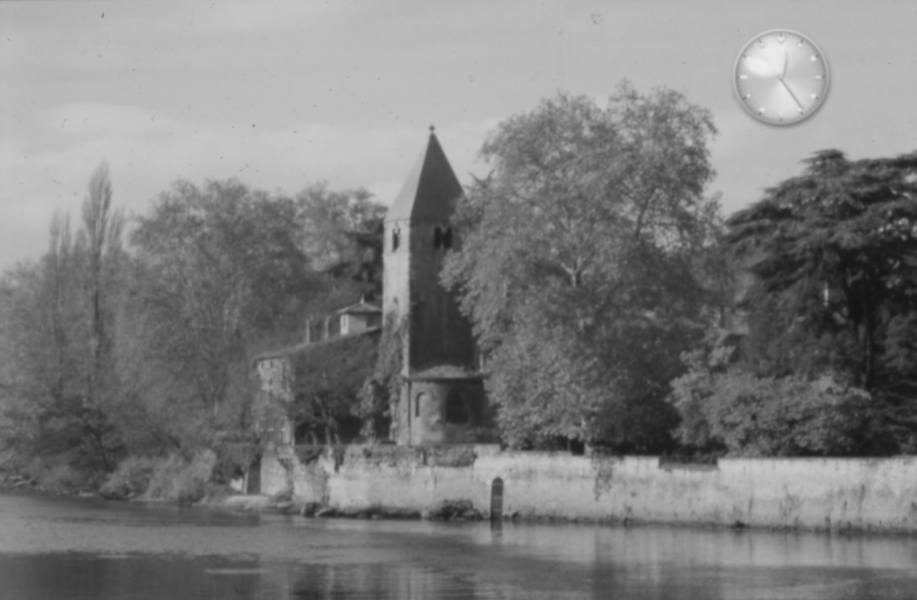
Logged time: 12:24
